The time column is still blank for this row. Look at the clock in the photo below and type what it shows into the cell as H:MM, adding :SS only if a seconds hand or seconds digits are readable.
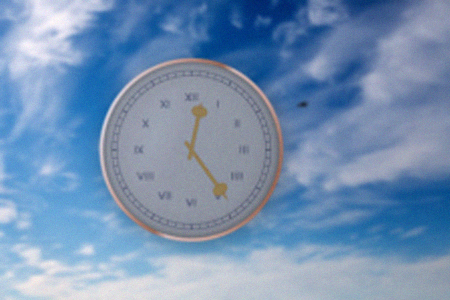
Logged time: 12:24
